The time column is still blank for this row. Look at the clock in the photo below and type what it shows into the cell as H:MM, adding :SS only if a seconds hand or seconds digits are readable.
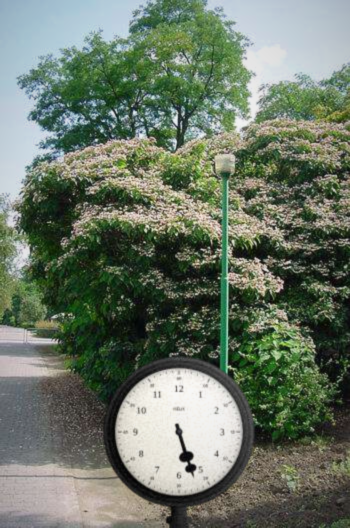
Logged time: 5:27
